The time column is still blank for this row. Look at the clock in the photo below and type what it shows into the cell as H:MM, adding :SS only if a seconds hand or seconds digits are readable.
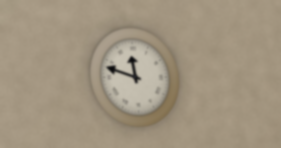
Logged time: 11:48
